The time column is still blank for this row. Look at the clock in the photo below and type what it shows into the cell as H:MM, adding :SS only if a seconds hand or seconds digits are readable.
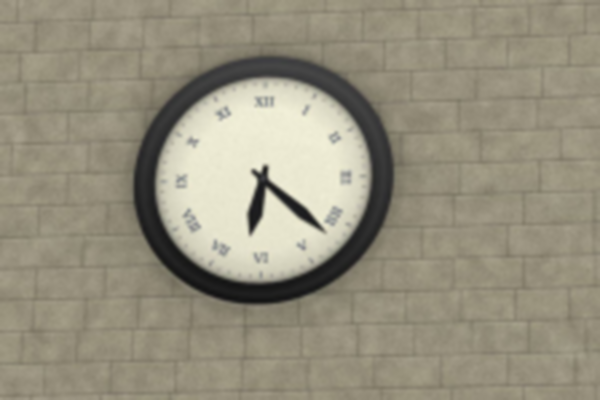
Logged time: 6:22
